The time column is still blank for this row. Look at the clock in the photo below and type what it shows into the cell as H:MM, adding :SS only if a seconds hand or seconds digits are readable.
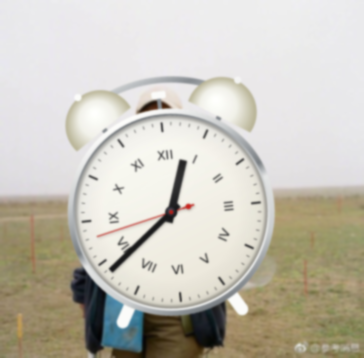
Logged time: 12:38:43
